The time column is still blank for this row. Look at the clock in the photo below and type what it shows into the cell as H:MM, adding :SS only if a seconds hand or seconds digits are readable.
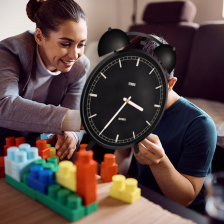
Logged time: 3:35
